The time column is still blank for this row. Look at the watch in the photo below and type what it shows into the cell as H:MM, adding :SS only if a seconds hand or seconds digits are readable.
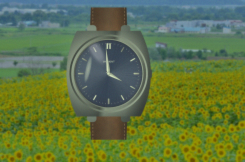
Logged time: 3:59
